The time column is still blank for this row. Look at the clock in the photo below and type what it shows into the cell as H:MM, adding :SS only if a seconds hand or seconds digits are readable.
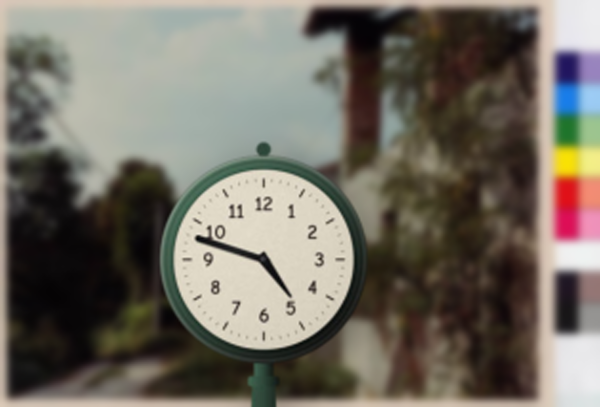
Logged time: 4:48
